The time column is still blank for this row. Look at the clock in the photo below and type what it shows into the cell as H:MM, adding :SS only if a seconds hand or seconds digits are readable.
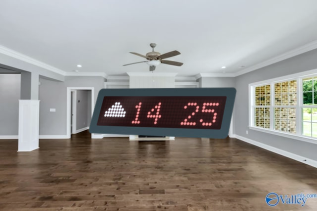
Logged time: 14:25
